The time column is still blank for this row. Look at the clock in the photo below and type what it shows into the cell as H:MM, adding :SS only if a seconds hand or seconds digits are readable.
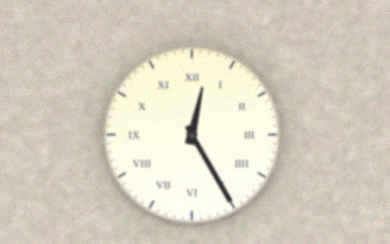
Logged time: 12:25
